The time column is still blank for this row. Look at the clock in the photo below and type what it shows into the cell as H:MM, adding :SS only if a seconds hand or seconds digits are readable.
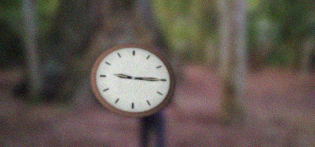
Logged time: 9:15
